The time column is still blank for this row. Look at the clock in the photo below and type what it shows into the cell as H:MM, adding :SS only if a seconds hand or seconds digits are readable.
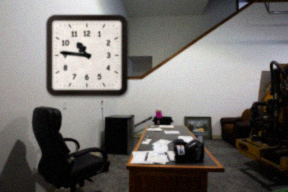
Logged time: 10:46
